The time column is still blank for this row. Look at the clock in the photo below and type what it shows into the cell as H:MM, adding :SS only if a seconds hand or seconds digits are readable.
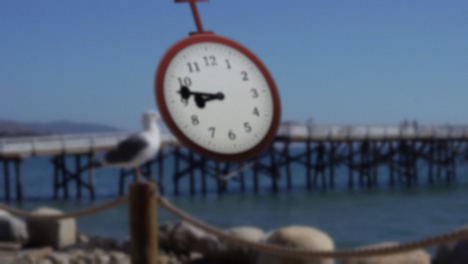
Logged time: 8:47
